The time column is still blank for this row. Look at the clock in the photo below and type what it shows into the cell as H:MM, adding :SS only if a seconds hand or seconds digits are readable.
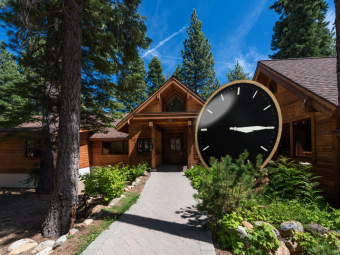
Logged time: 3:15
